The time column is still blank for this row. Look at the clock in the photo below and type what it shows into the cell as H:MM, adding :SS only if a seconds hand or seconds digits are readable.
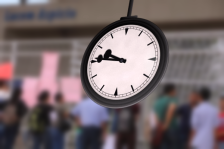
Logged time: 9:46
